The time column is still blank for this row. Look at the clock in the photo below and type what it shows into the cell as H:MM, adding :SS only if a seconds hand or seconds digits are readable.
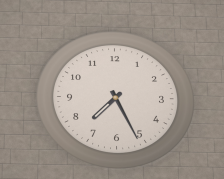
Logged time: 7:26
